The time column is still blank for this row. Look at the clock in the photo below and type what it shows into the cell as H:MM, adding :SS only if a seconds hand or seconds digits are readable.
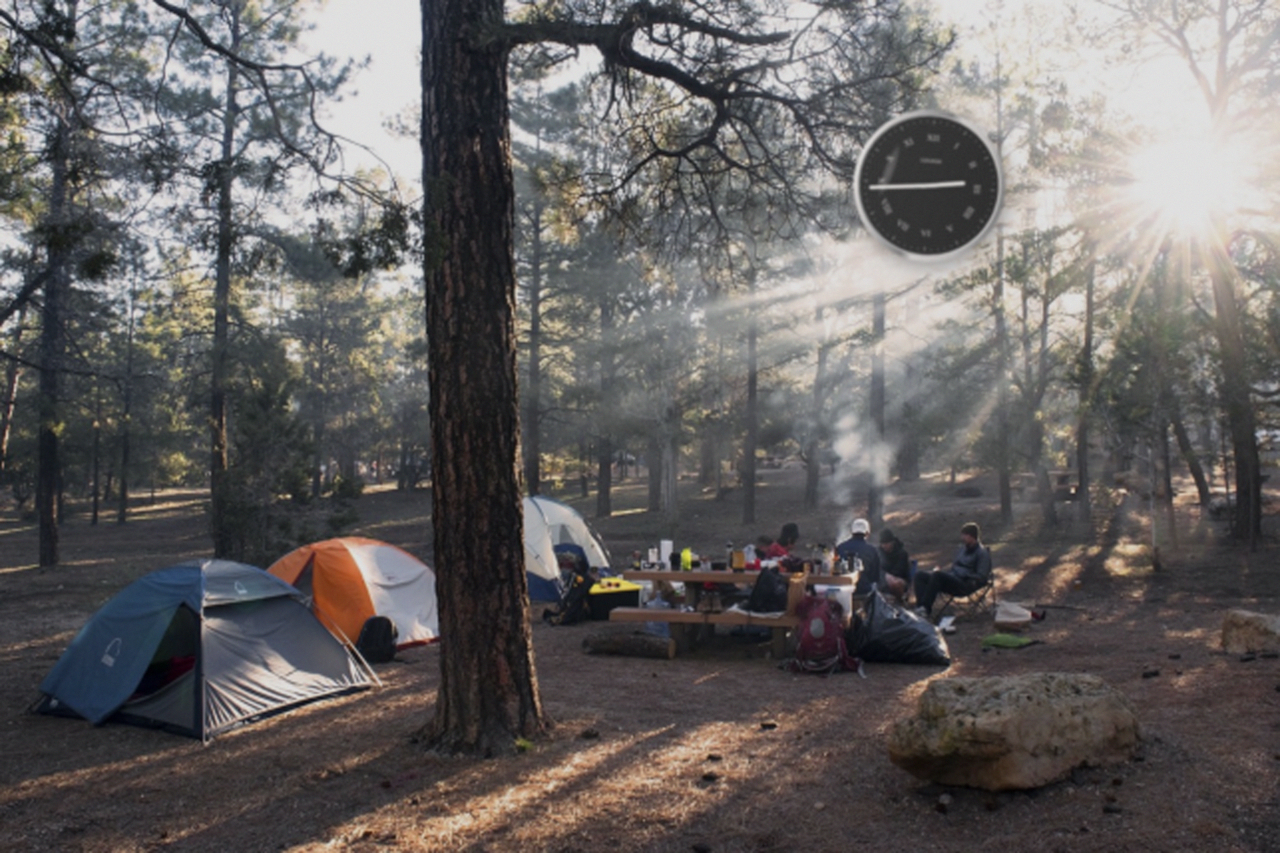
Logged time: 2:44
